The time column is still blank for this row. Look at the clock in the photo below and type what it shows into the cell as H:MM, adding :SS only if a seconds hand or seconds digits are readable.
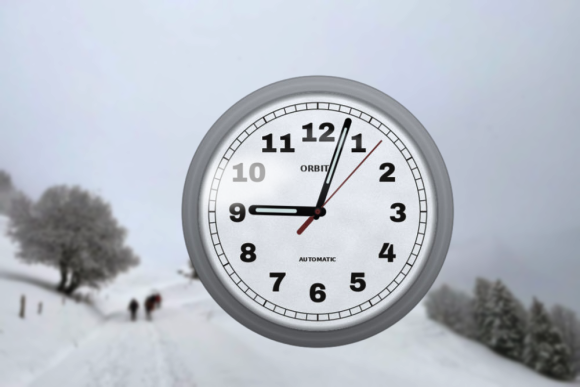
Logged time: 9:03:07
